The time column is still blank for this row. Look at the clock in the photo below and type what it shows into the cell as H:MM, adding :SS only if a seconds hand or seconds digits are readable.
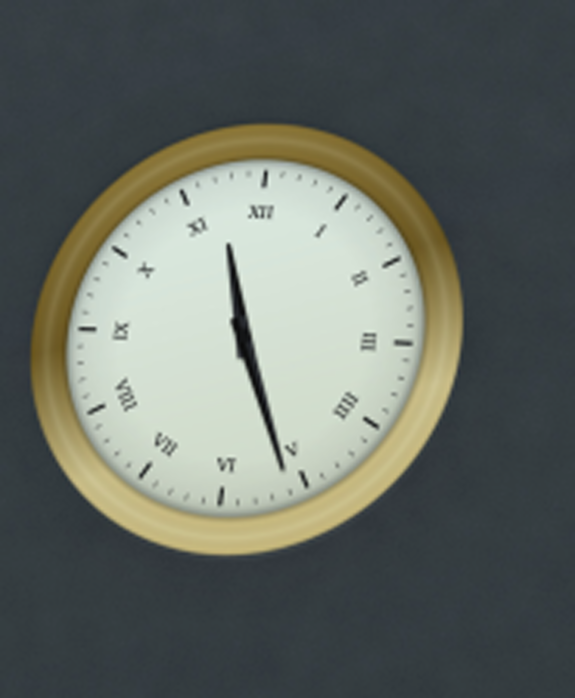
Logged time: 11:26
